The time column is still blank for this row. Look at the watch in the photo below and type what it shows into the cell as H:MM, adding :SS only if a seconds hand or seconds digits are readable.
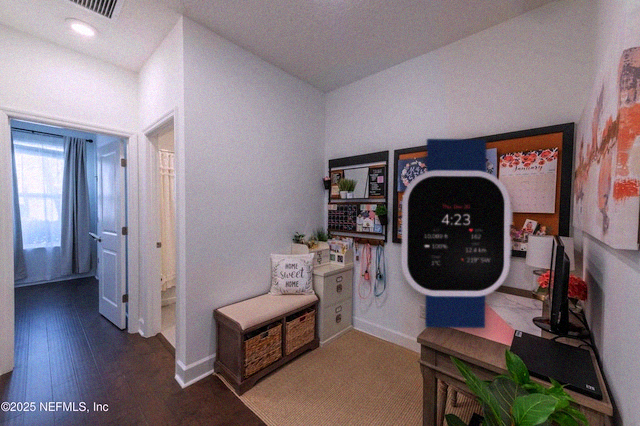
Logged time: 4:23
